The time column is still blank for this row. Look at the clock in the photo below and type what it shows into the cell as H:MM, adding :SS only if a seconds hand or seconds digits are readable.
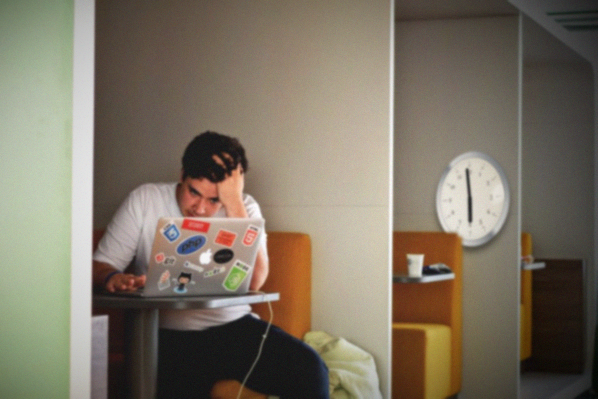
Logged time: 5:59
